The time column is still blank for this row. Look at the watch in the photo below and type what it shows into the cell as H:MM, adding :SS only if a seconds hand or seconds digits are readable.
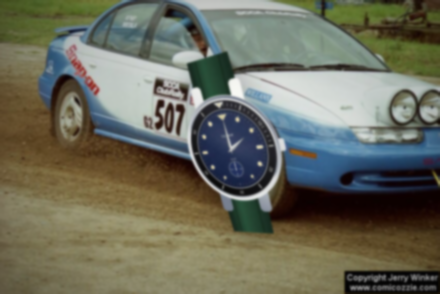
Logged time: 2:00
